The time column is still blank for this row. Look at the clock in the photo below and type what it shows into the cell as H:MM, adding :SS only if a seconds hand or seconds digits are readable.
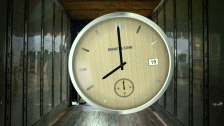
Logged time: 8:00
